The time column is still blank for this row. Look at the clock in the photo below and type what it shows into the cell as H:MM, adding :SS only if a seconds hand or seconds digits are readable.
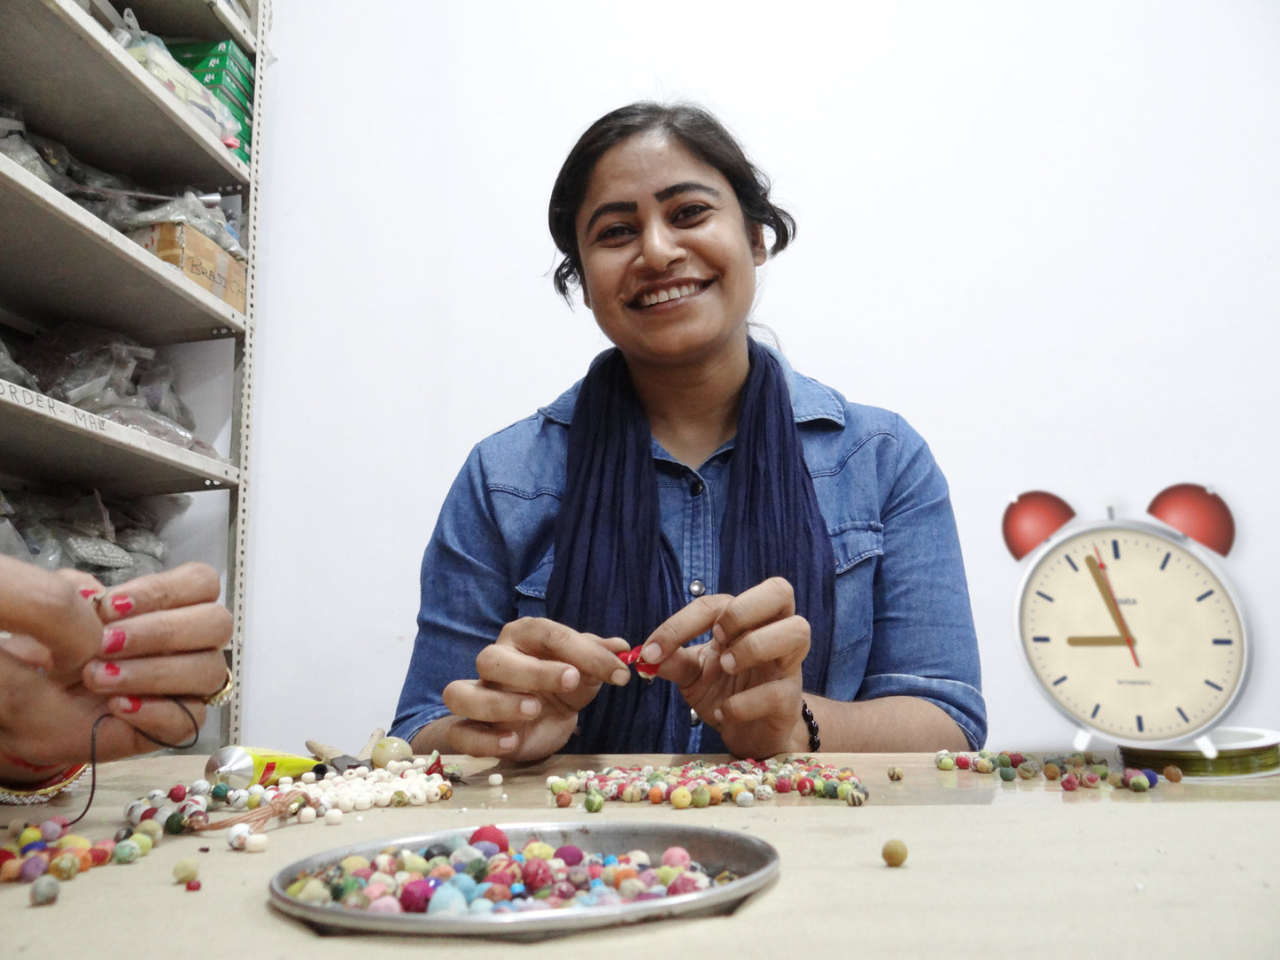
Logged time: 8:56:58
